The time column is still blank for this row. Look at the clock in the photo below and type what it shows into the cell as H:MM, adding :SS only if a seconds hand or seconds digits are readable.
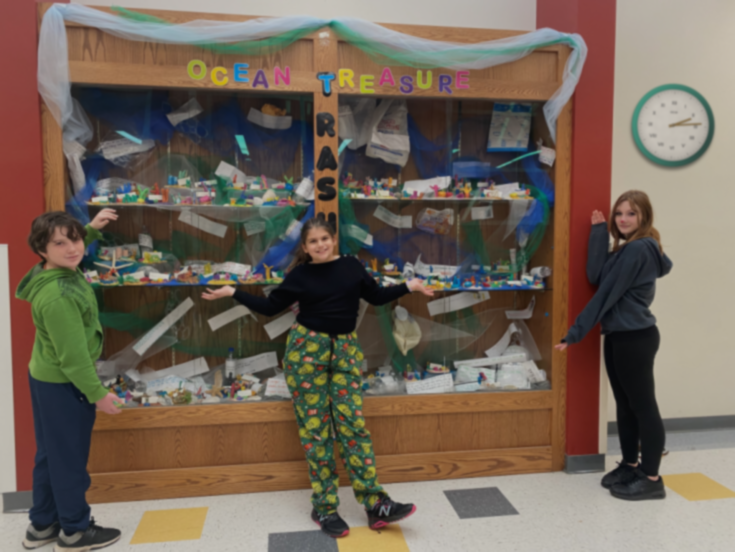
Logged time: 2:14
